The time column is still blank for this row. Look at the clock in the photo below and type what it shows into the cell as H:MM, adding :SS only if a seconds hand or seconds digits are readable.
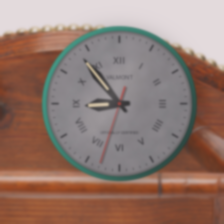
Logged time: 8:53:33
